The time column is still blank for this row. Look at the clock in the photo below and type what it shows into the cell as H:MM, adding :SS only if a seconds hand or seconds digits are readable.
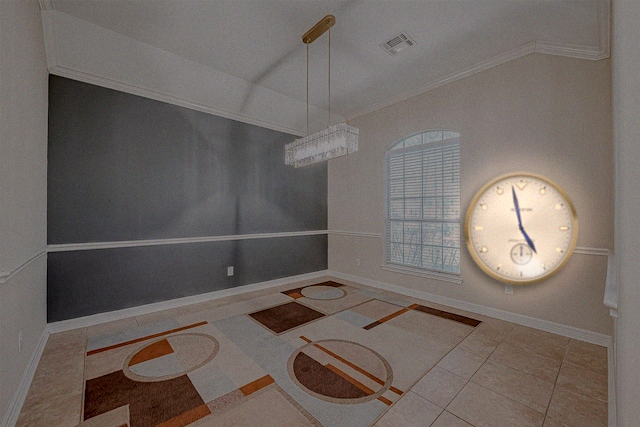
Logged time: 4:58
